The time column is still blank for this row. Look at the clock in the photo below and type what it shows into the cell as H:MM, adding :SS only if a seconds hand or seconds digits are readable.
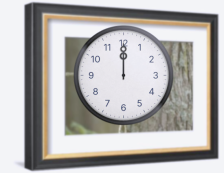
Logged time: 12:00
